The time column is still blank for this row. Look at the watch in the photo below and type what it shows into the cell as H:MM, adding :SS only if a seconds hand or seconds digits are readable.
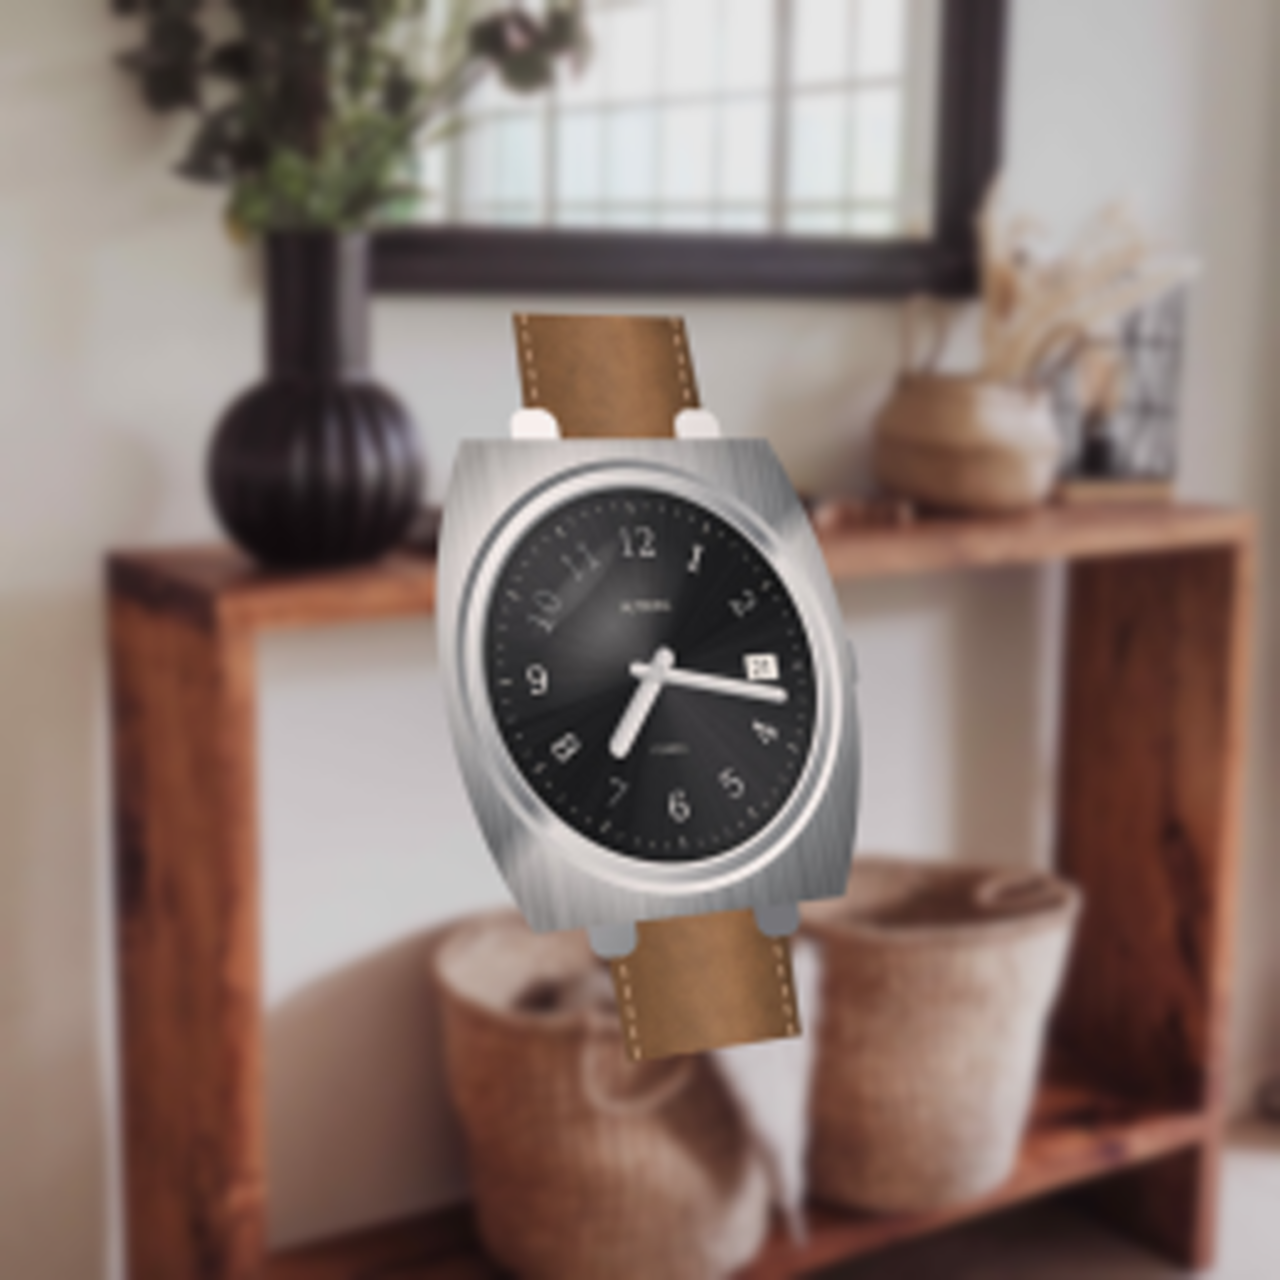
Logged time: 7:17
